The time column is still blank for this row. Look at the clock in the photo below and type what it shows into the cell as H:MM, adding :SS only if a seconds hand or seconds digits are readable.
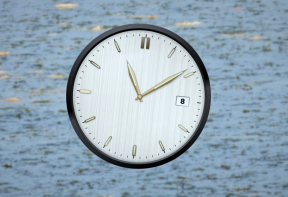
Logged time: 11:09
